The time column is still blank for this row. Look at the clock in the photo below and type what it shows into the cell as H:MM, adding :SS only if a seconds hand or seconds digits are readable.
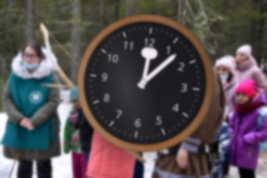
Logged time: 12:07
